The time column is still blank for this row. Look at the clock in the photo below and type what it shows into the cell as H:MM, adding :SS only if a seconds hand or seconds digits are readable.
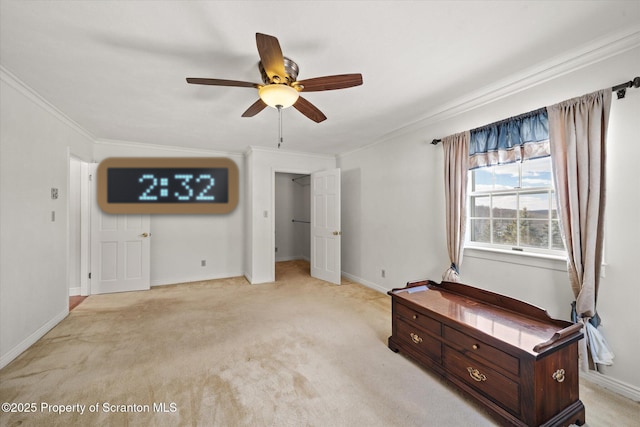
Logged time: 2:32
